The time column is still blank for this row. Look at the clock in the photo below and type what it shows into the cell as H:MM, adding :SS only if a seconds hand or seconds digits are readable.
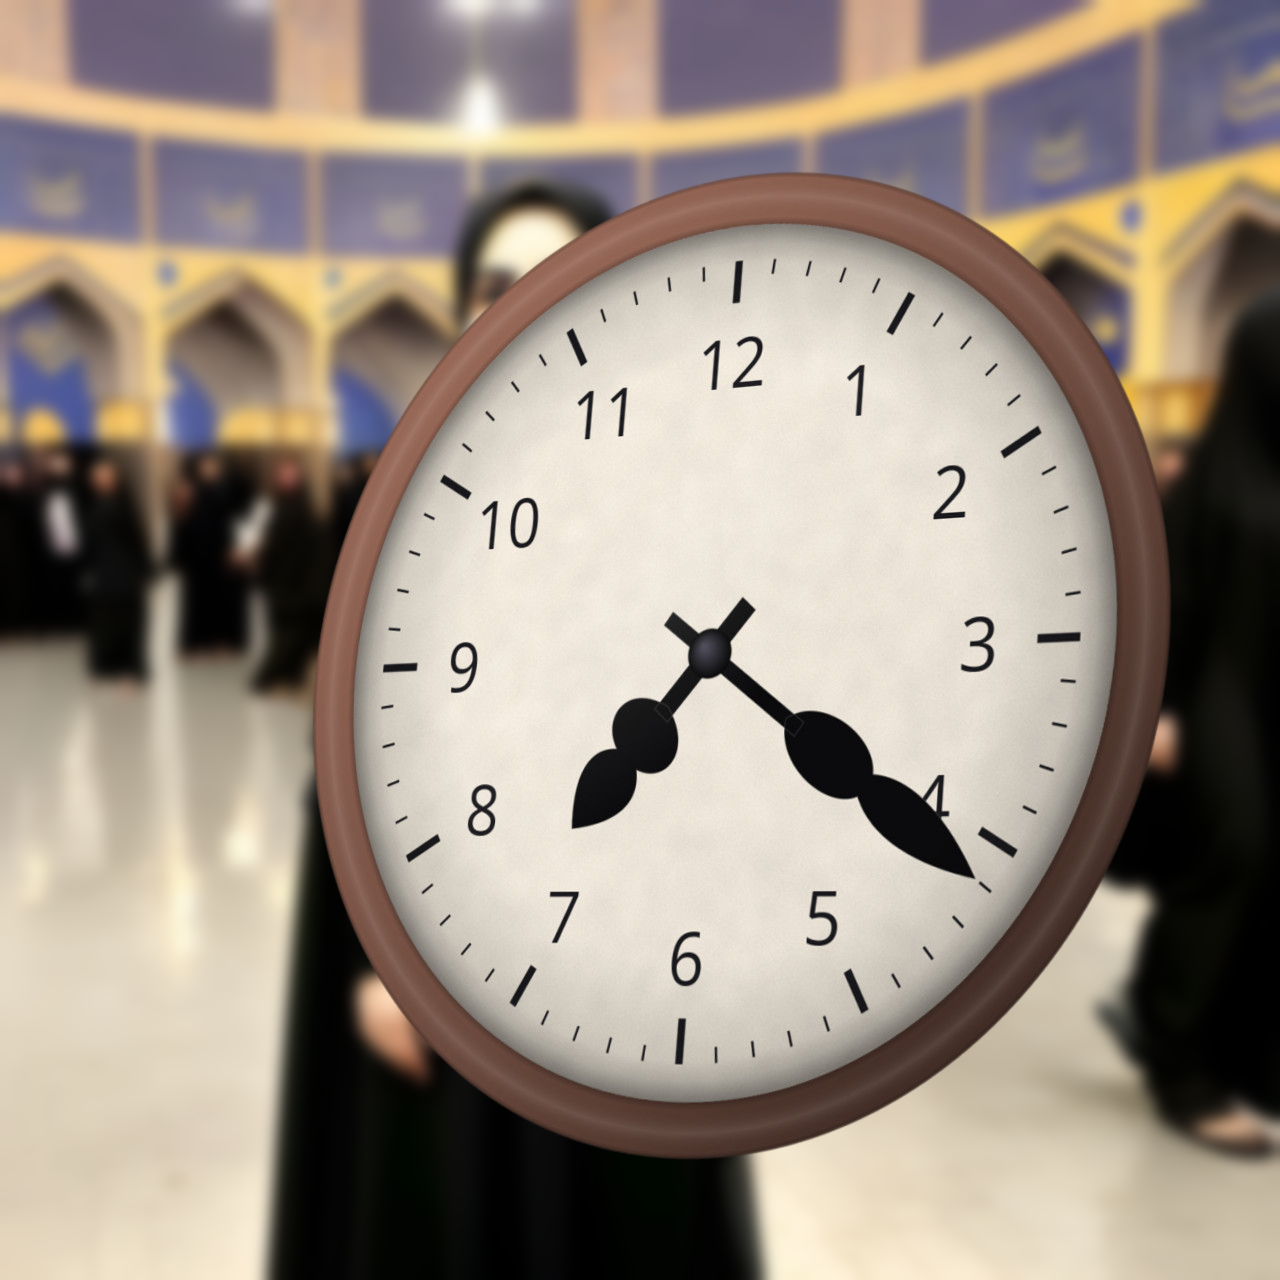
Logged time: 7:21
